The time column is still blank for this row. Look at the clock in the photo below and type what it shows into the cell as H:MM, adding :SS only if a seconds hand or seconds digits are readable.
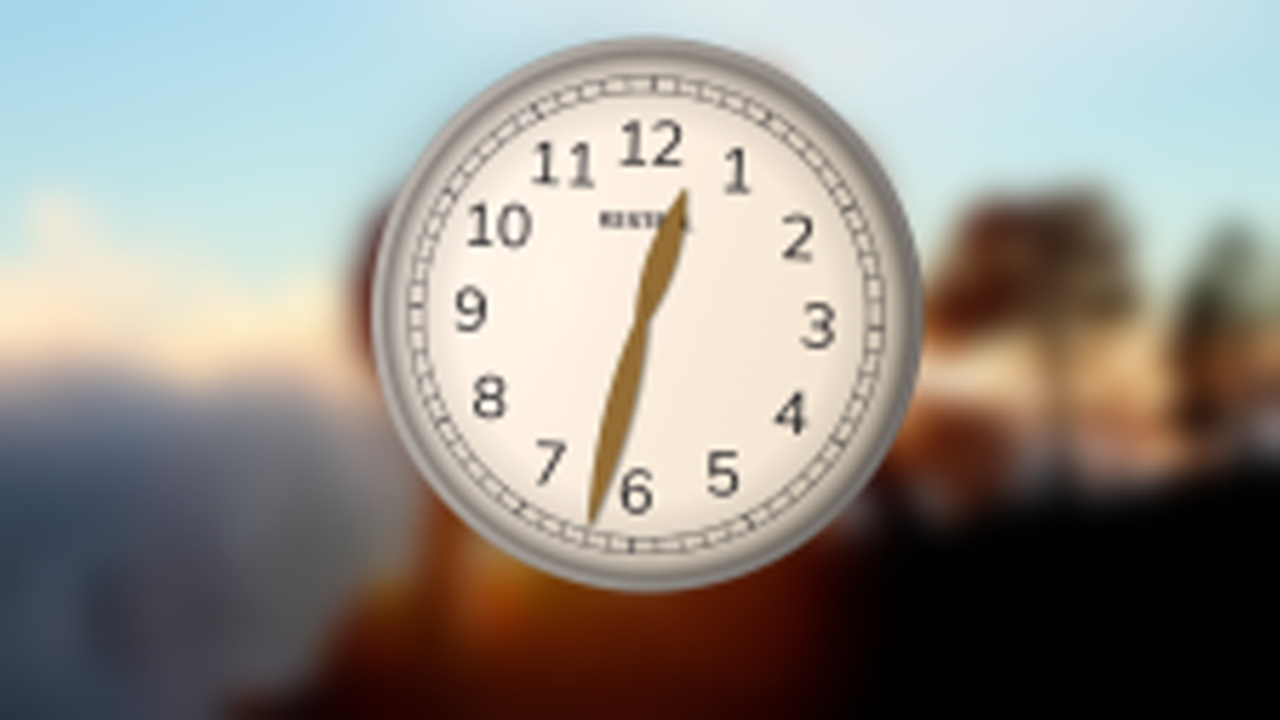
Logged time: 12:32
